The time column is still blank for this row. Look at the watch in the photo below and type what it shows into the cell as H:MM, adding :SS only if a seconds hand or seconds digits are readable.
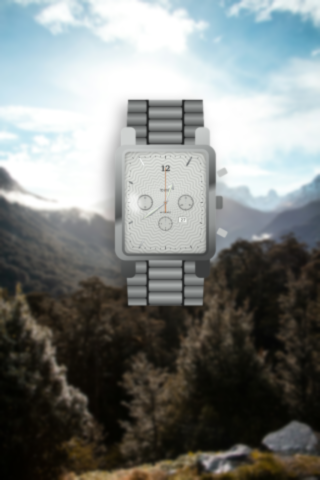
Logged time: 12:39
